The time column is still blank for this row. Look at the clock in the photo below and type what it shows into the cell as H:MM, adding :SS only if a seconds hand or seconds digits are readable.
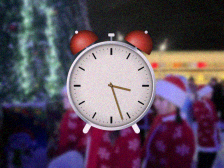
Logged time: 3:27
